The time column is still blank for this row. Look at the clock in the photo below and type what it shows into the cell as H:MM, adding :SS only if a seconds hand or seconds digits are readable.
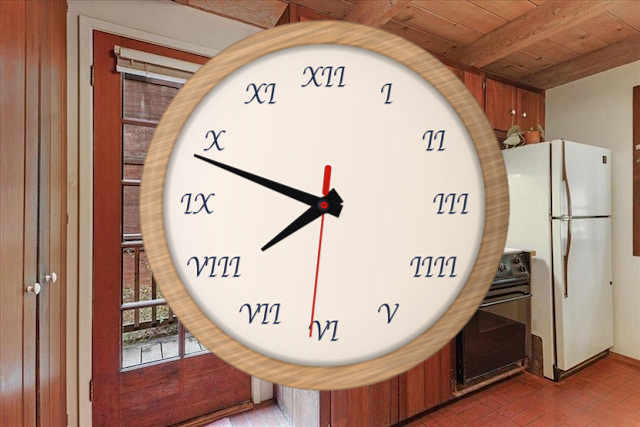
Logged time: 7:48:31
